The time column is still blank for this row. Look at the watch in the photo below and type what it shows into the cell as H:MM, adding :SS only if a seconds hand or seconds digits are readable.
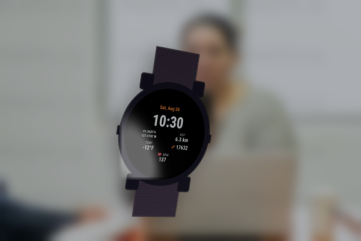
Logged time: 10:30
